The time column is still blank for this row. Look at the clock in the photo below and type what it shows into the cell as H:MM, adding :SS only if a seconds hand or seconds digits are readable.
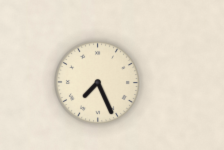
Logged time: 7:26
